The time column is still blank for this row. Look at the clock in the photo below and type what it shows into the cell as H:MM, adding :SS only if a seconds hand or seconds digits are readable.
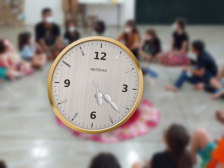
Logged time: 5:22
